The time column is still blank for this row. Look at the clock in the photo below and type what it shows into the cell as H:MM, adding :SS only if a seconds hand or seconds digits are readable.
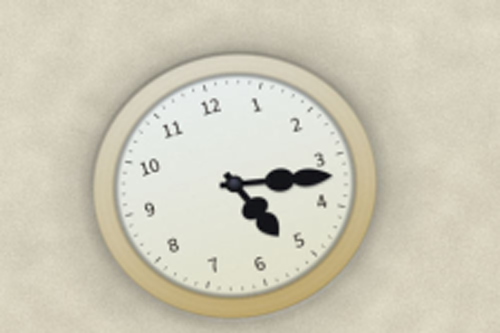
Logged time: 5:17
